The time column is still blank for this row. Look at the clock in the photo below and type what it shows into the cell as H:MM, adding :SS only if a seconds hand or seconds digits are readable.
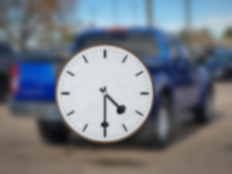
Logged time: 4:30
